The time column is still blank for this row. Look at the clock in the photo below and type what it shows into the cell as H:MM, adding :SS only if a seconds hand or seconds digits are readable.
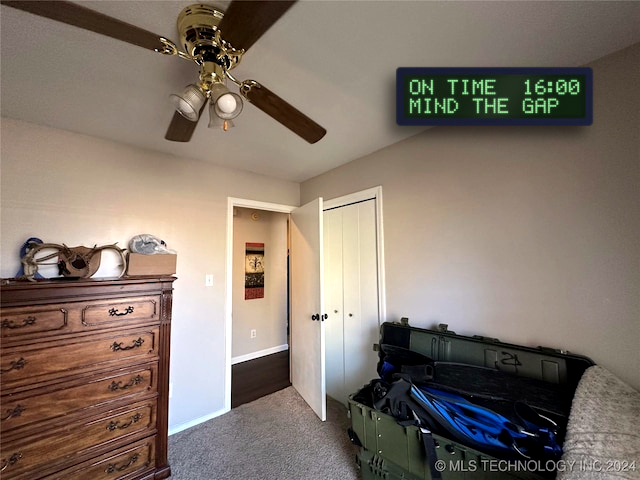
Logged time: 16:00
